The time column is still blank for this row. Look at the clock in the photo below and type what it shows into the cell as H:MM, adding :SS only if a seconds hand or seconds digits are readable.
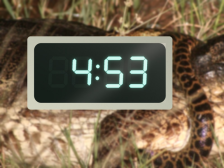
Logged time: 4:53
